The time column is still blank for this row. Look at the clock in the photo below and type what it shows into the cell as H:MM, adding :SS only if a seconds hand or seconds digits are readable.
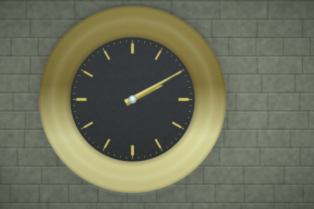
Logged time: 2:10
